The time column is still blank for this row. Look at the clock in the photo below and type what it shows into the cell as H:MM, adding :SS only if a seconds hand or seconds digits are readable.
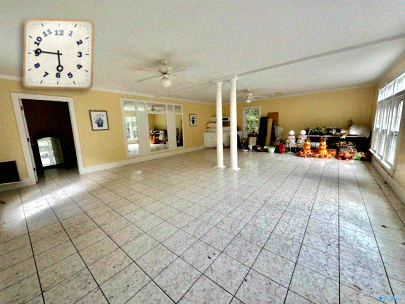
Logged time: 5:46
